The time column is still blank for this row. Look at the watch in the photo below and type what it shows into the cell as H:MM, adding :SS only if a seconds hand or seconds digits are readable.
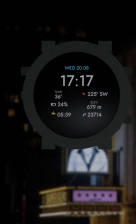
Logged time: 17:17
